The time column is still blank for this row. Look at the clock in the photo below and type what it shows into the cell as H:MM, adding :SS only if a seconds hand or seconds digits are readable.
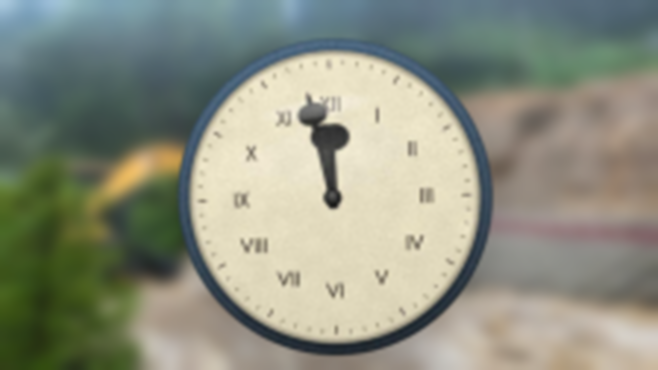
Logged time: 11:58
